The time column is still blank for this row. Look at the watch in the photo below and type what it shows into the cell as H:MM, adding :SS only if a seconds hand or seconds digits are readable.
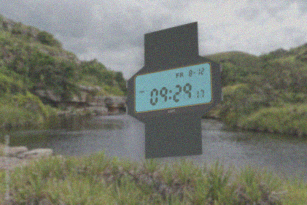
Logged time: 9:29
